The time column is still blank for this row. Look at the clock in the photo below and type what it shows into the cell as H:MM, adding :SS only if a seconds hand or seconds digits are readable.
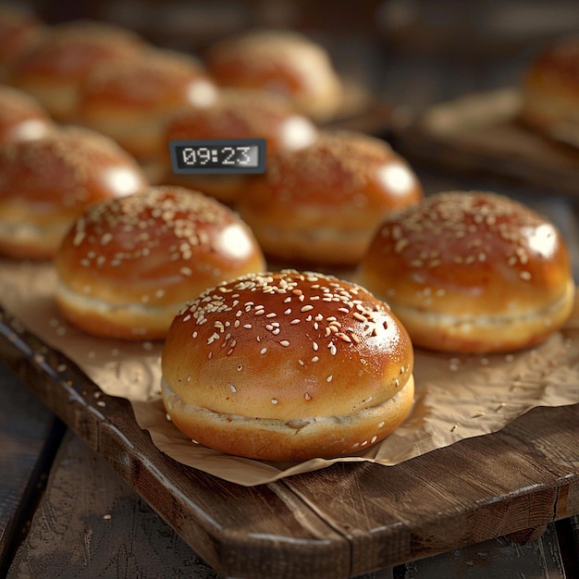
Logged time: 9:23
